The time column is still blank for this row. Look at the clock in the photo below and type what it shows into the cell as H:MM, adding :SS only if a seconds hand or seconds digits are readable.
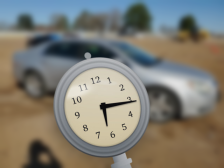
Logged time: 6:16
